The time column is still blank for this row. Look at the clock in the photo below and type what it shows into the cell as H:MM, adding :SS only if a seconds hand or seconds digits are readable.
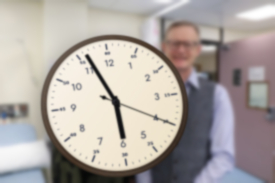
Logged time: 5:56:20
